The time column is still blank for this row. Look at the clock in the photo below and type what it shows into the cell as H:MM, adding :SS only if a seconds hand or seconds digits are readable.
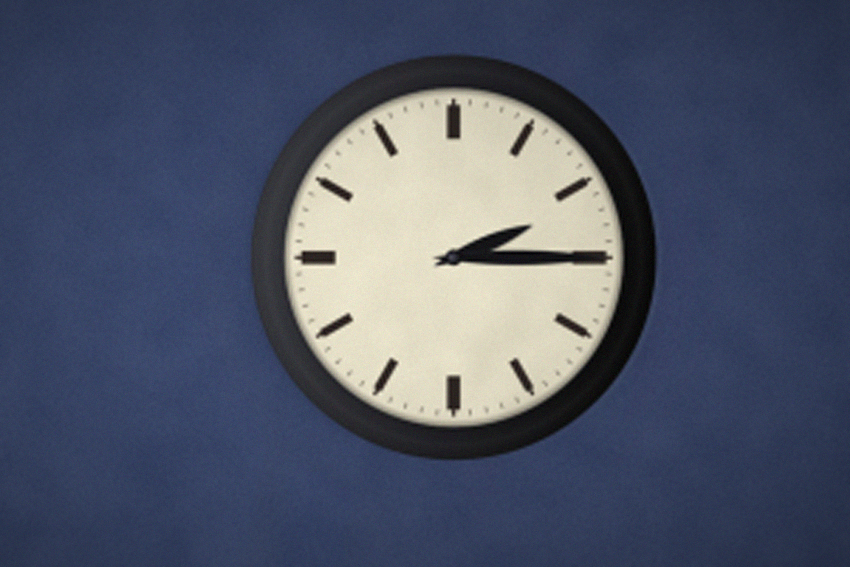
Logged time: 2:15
